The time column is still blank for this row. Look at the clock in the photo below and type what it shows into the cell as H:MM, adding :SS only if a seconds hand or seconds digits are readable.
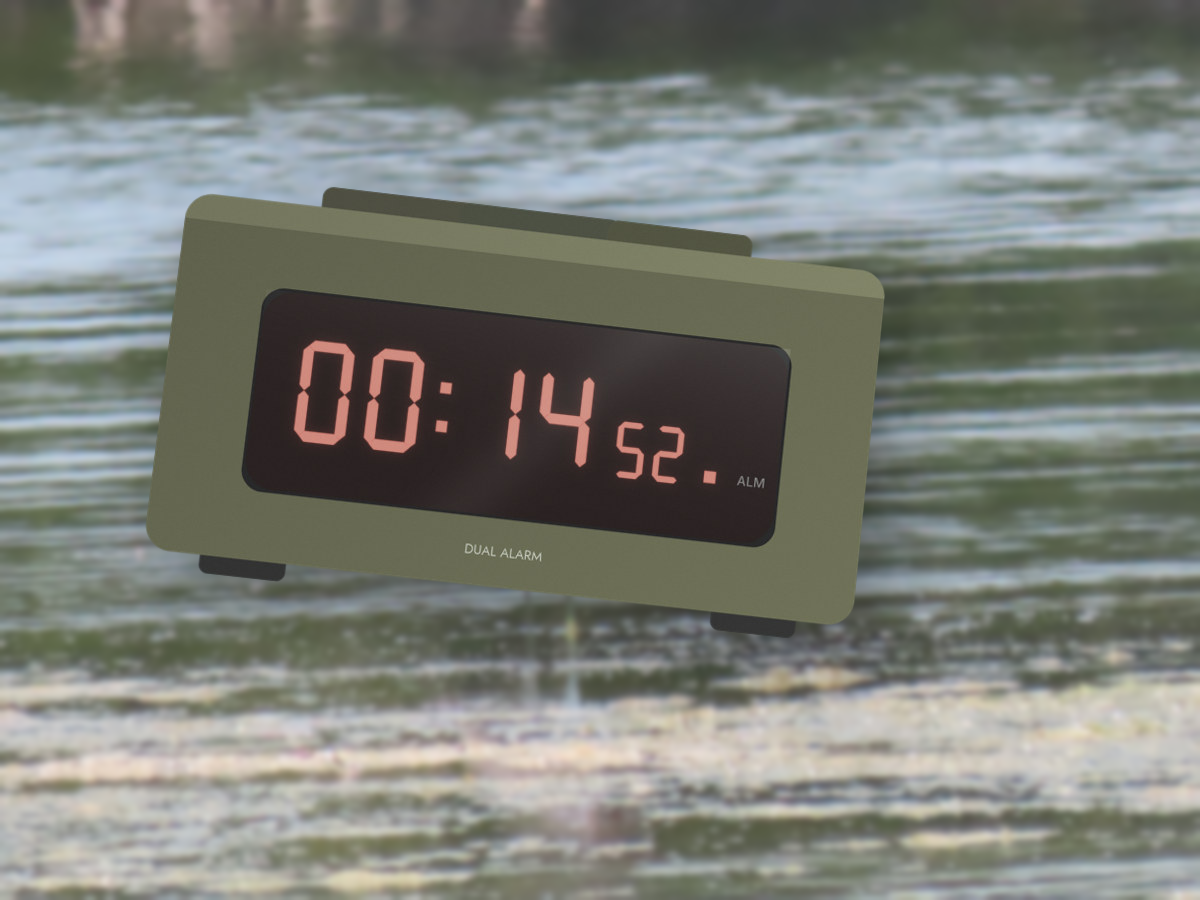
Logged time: 0:14:52
